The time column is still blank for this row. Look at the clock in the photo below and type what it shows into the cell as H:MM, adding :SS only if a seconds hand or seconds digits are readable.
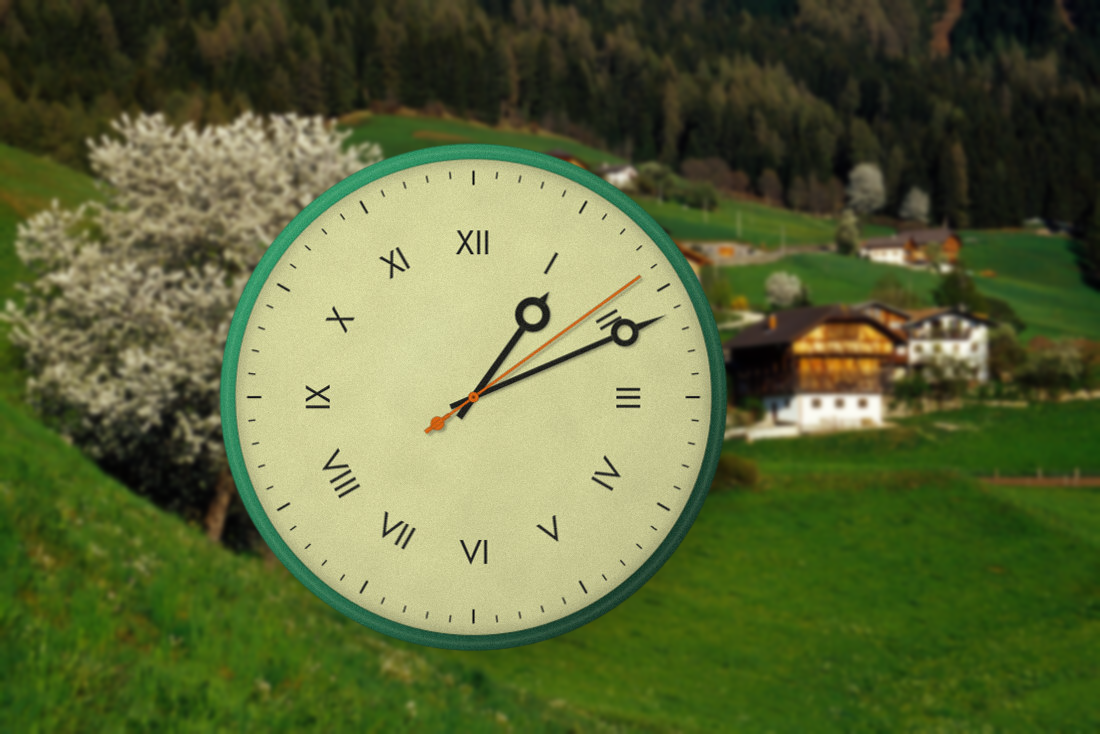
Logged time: 1:11:09
